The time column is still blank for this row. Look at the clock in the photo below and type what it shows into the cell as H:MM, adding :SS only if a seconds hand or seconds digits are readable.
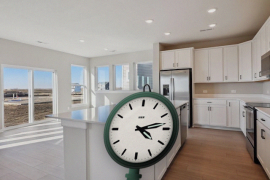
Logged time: 4:13
